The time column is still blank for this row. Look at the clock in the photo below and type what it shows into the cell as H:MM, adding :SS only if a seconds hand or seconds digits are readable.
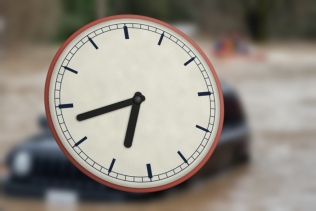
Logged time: 6:43
